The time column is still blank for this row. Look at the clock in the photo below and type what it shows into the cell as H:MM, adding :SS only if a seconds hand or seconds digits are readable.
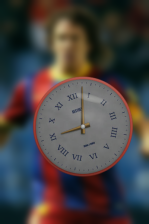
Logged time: 9:03
